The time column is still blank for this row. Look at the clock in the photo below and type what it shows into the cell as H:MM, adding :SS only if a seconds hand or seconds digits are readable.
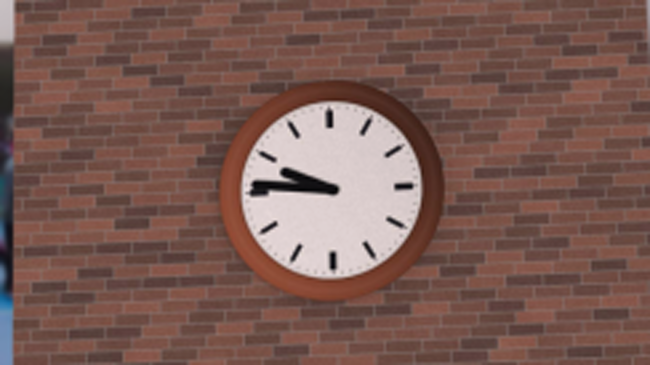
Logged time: 9:46
